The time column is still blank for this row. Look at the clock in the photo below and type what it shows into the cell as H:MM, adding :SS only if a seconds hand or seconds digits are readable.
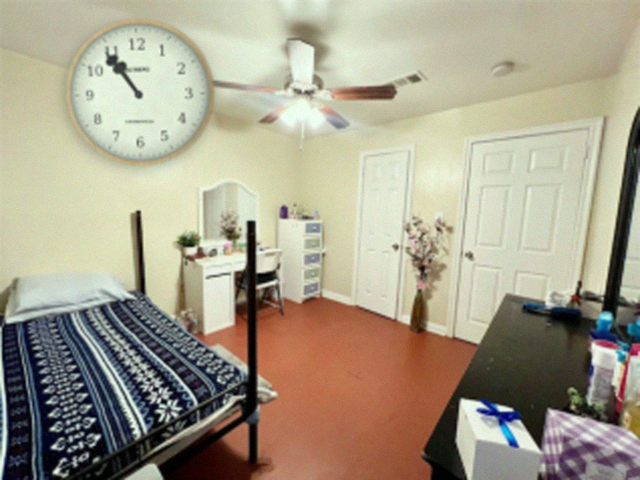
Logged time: 10:54
